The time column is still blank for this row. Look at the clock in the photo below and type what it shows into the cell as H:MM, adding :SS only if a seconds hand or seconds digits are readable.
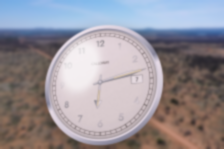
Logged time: 6:13
